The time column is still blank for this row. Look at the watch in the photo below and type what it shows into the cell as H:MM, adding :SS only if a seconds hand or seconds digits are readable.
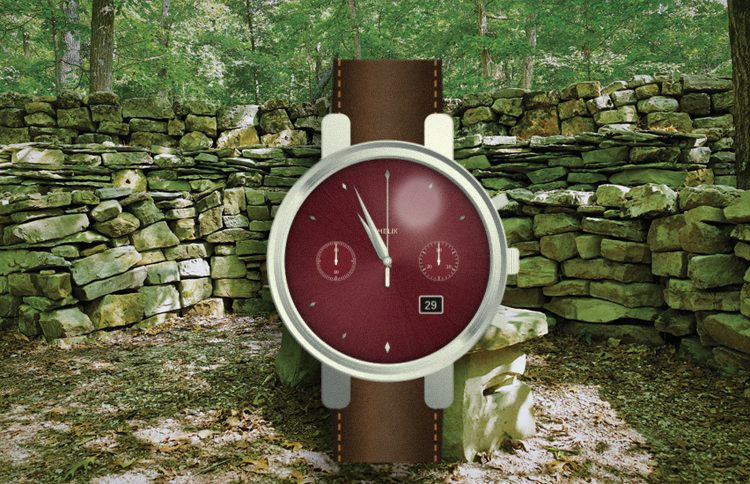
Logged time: 10:56
